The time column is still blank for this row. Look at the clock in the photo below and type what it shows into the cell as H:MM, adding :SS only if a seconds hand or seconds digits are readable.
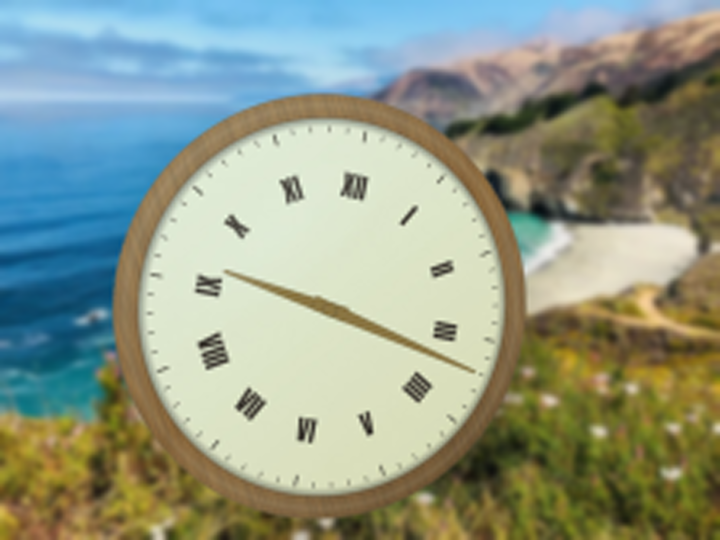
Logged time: 9:17
